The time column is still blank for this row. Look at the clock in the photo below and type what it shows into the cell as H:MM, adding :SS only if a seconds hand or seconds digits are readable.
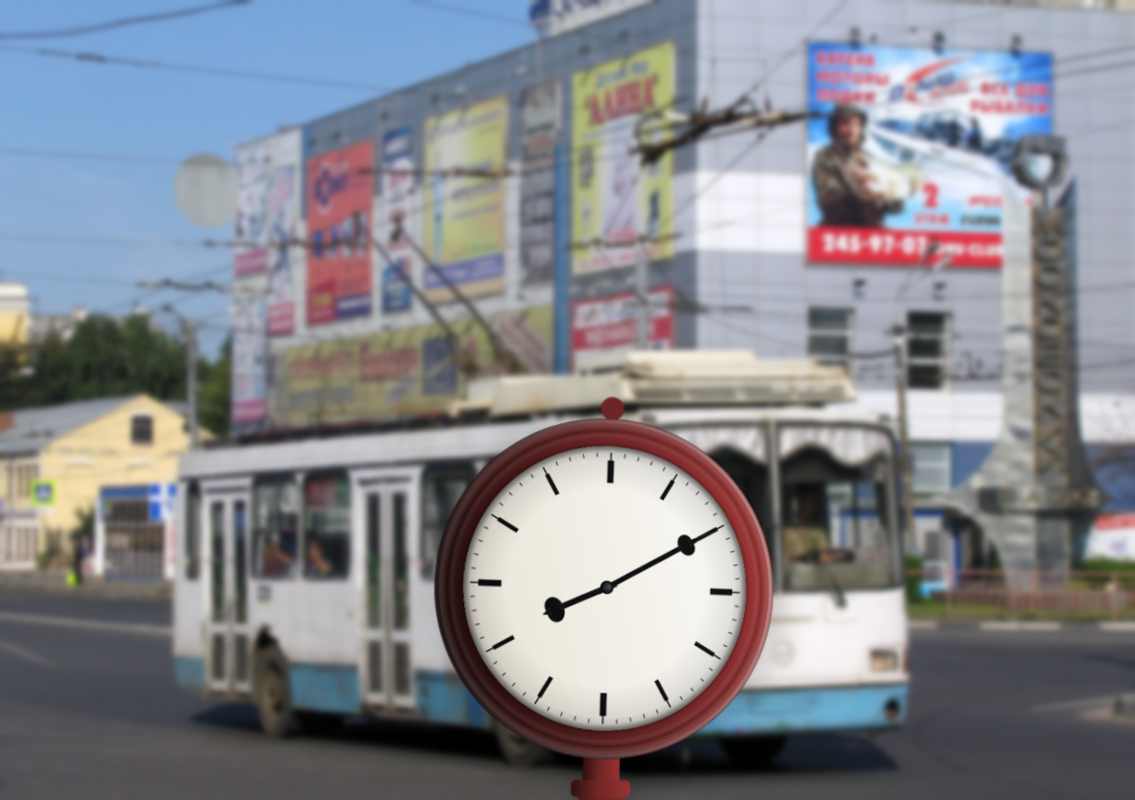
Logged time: 8:10
